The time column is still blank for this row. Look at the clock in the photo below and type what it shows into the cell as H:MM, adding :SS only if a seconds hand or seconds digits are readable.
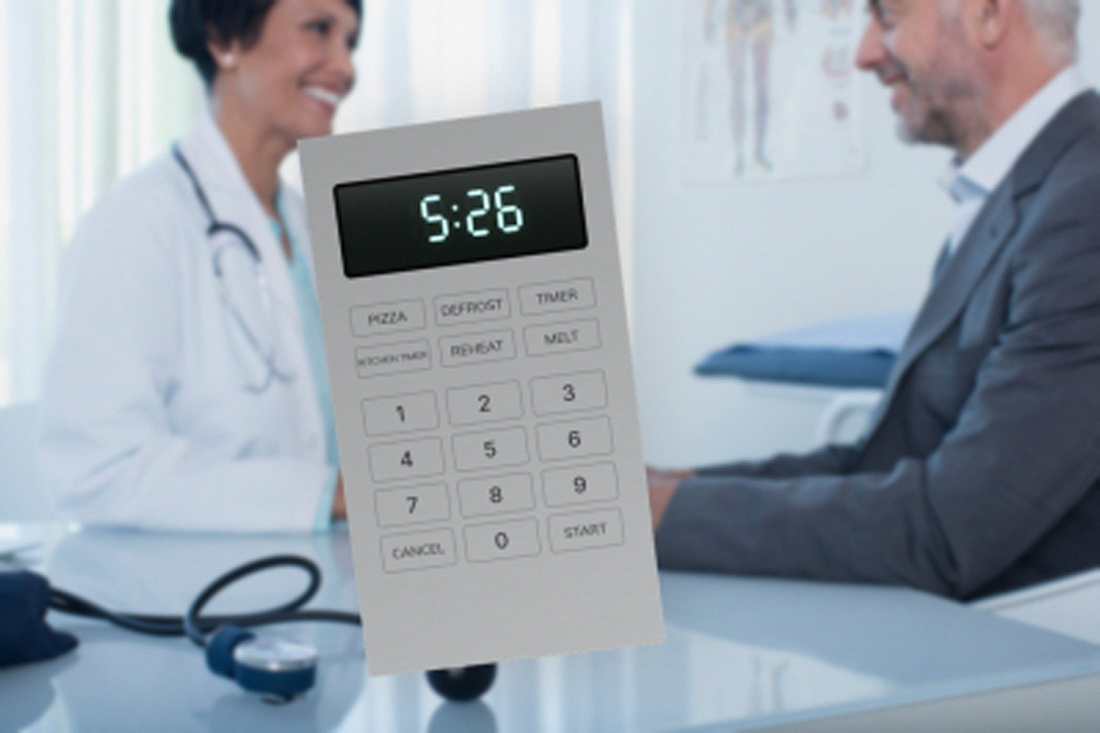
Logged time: 5:26
